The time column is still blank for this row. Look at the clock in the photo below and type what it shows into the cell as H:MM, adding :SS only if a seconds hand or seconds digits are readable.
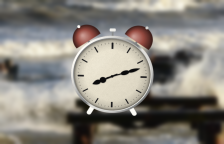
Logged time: 8:12
